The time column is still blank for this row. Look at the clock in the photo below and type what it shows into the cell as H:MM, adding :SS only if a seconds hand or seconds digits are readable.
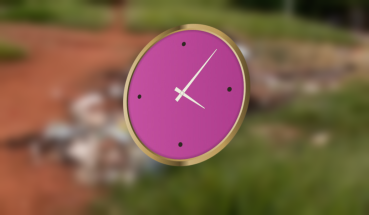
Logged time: 4:07
